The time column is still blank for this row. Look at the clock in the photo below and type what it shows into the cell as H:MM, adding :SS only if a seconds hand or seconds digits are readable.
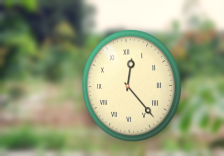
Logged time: 12:23
